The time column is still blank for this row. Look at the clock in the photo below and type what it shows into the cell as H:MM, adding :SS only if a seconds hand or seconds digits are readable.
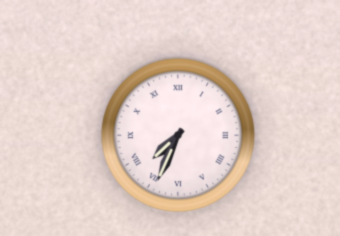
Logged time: 7:34
